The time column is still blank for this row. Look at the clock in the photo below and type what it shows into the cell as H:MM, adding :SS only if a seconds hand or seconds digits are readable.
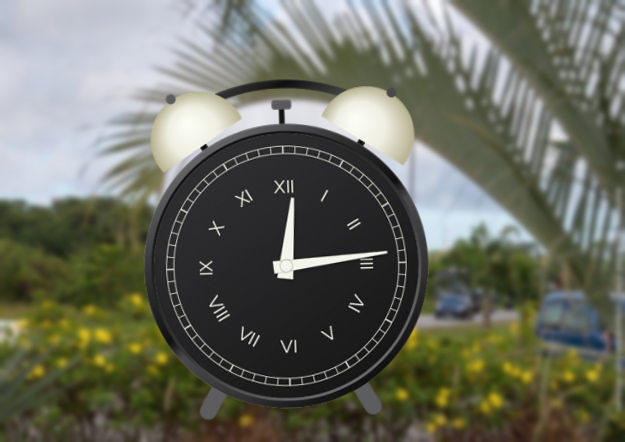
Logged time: 12:14
